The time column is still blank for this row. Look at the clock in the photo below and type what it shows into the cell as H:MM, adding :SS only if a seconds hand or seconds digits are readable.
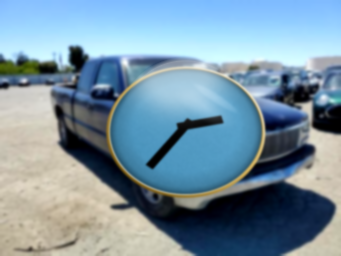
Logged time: 2:36
